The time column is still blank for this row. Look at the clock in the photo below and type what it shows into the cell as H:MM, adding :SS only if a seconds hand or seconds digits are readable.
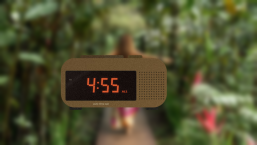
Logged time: 4:55
